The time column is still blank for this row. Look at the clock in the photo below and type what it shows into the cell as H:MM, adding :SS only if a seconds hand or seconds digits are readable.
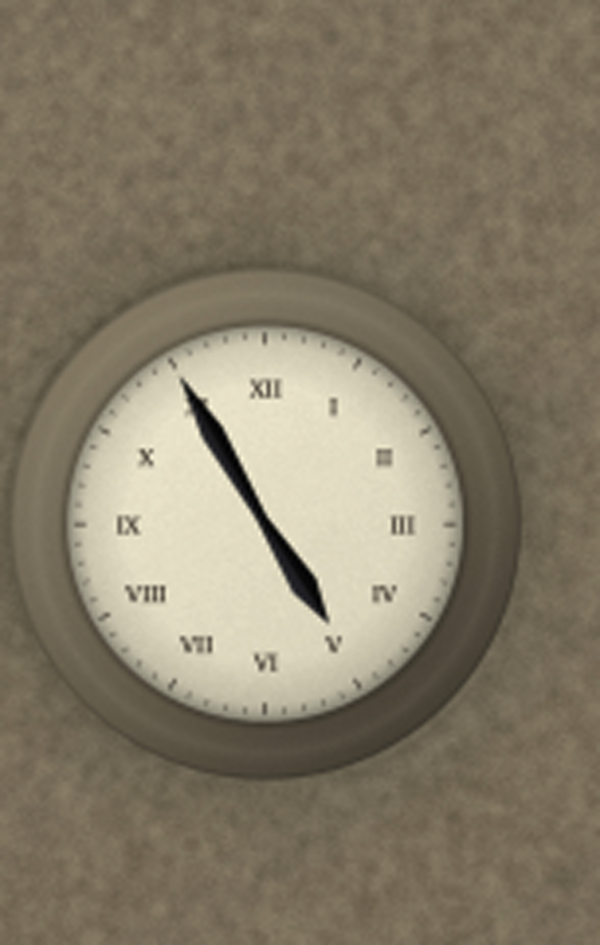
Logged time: 4:55
